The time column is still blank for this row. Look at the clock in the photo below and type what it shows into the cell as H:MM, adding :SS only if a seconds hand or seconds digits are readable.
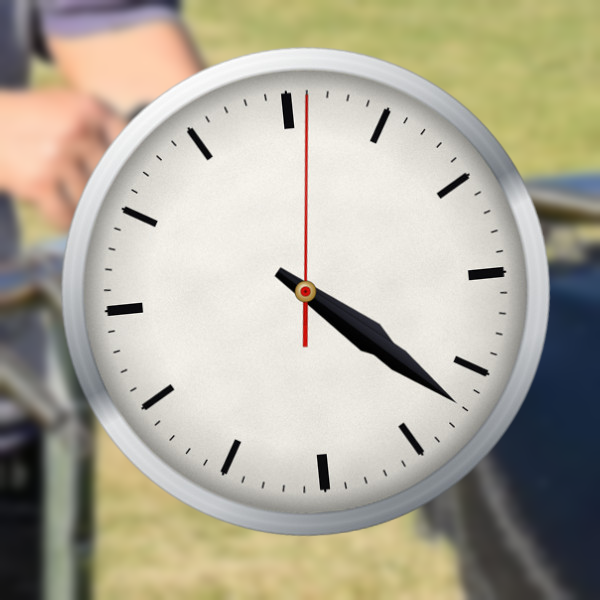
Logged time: 4:22:01
